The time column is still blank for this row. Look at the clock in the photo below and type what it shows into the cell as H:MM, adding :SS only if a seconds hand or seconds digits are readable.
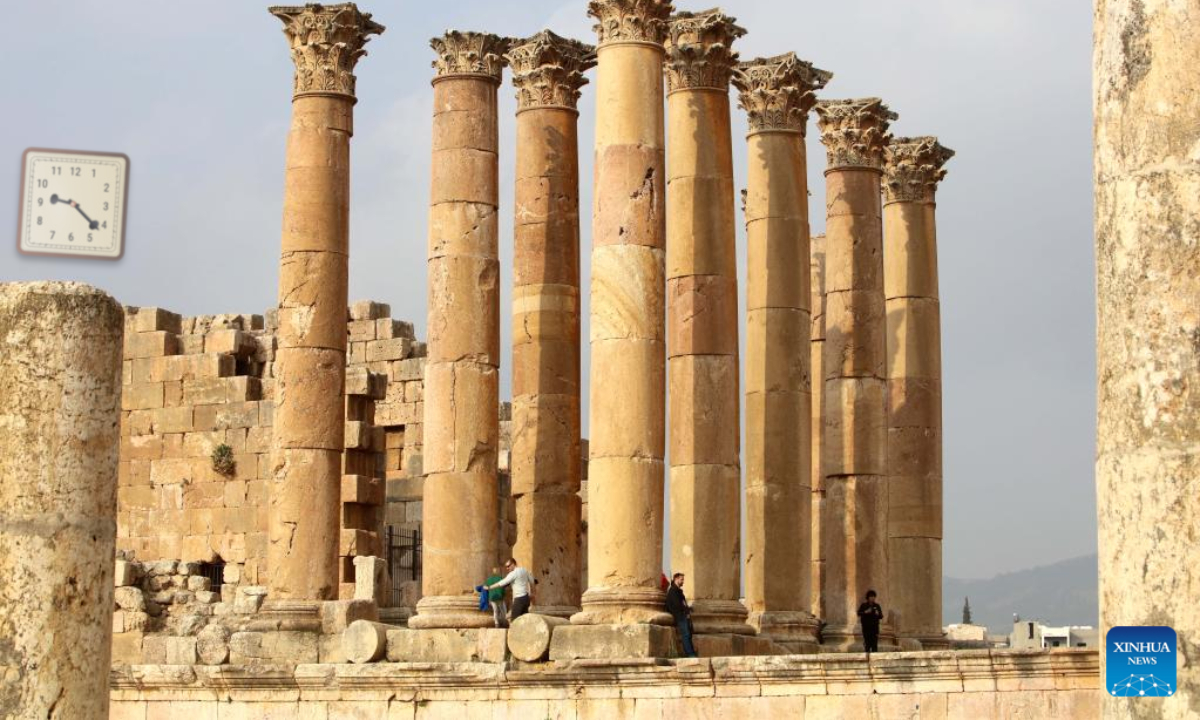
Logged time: 9:22
